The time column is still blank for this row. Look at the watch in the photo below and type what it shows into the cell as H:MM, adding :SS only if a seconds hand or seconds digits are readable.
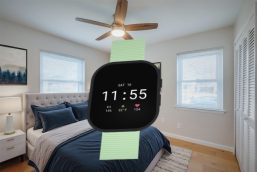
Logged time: 11:55
